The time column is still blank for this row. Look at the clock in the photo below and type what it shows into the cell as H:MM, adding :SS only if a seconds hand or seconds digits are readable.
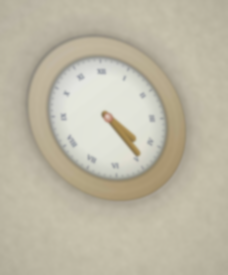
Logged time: 4:24
